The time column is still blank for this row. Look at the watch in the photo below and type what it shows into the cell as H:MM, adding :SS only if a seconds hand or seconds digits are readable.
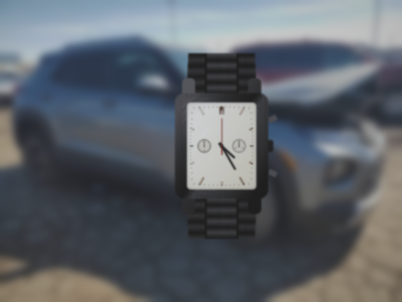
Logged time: 4:25
